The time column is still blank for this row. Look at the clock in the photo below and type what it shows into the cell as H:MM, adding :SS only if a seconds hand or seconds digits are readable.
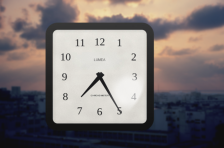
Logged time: 7:25
